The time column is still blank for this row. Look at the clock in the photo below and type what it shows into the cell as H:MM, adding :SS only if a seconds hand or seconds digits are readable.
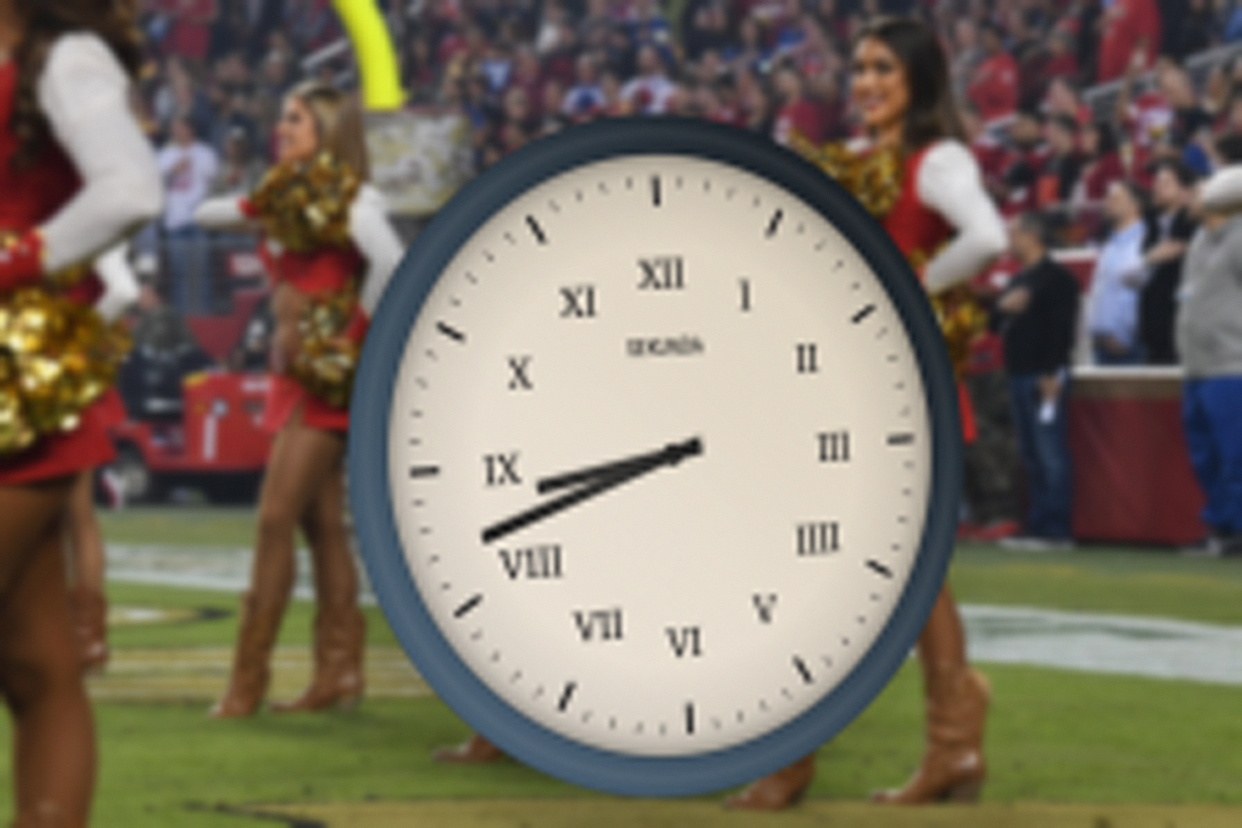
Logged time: 8:42
